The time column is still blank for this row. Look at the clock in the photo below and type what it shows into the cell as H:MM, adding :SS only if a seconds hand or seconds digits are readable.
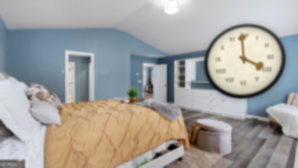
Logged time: 3:59
